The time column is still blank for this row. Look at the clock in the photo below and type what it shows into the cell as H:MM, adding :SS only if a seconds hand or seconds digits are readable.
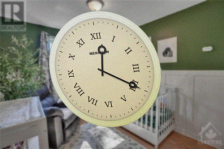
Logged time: 12:20
